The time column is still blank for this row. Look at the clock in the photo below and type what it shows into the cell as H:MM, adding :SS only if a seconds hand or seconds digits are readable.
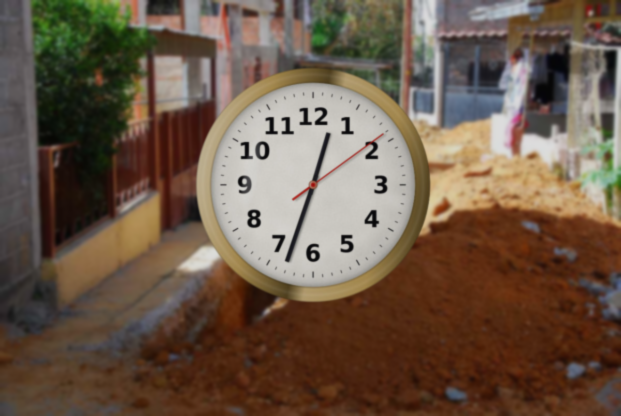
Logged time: 12:33:09
